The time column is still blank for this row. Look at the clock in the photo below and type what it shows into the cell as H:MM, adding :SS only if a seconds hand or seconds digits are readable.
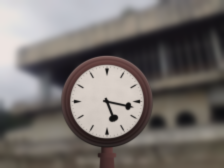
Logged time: 5:17
